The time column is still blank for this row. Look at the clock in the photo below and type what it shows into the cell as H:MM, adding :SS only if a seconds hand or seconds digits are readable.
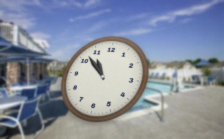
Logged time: 10:52
